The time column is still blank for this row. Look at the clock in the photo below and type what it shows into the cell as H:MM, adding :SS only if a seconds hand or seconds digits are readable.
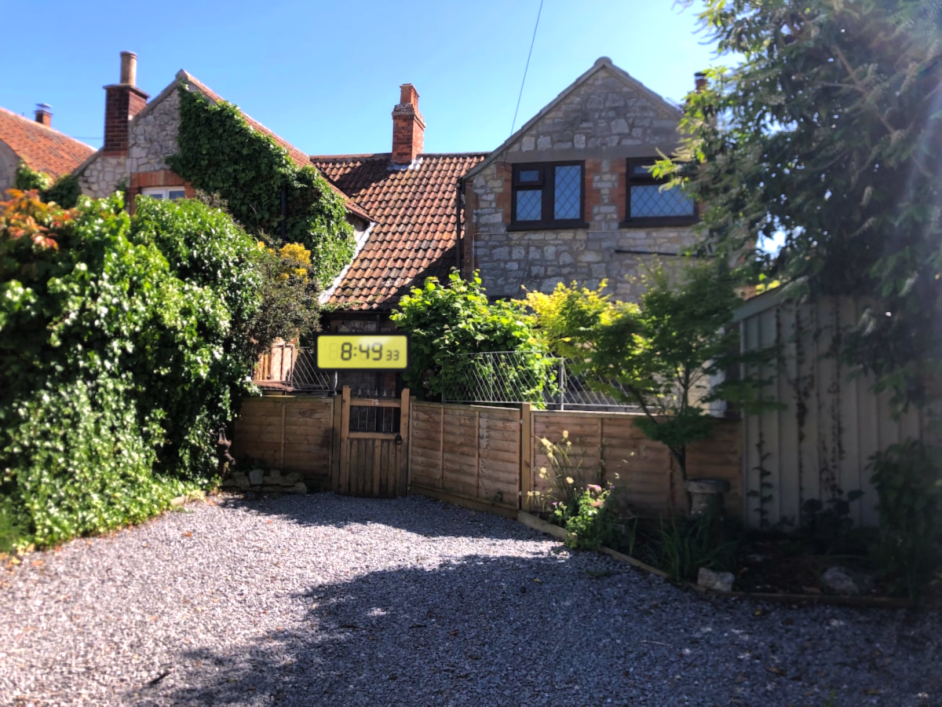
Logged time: 8:49
